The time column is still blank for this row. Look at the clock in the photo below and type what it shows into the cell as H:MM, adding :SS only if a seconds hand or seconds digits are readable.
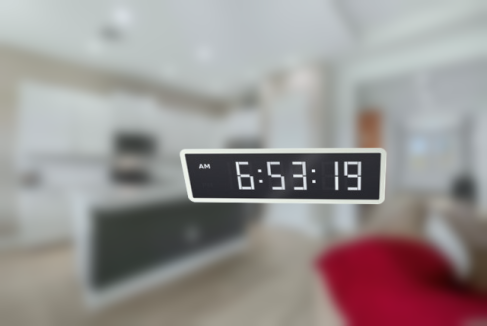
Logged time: 6:53:19
